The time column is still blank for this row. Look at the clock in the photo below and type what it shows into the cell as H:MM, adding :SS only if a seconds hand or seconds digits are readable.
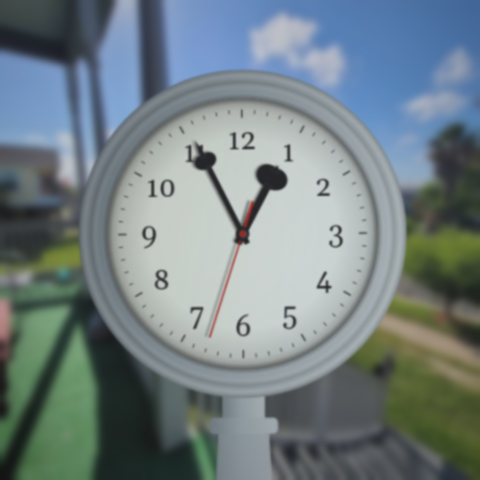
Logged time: 12:55:33
